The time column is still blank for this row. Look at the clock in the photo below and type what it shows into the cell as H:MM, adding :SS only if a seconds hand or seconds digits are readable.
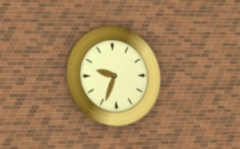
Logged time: 9:34
